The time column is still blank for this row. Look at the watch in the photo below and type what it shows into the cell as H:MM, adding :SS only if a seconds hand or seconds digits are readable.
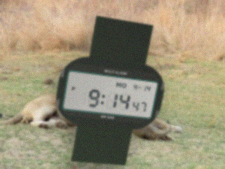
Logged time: 9:14:47
